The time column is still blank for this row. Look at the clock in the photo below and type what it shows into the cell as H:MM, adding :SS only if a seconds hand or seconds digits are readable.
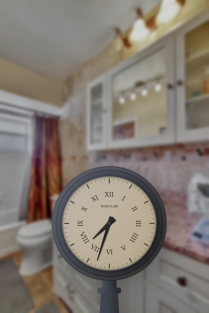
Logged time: 7:33
